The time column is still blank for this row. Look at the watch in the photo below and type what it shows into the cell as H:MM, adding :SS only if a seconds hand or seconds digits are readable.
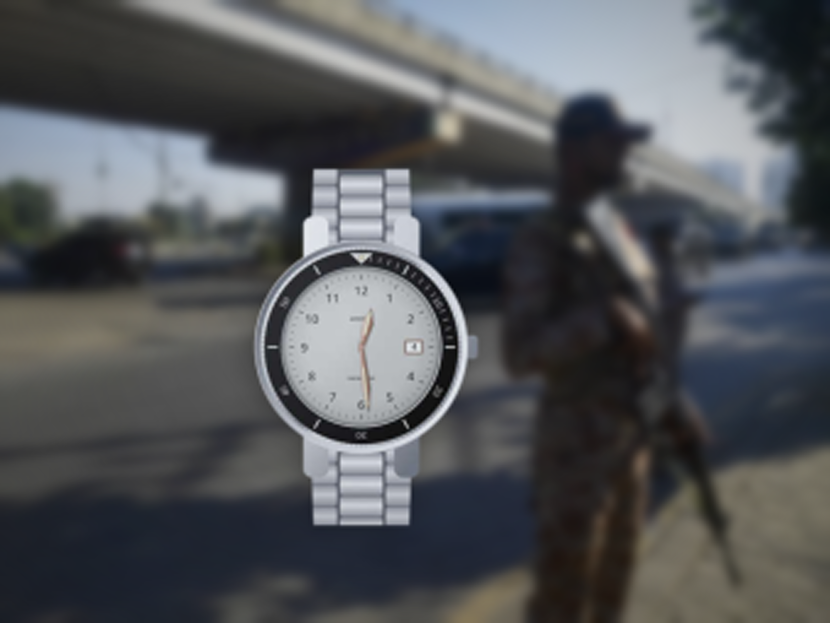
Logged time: 12:29
